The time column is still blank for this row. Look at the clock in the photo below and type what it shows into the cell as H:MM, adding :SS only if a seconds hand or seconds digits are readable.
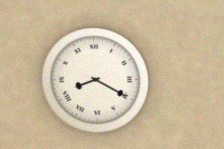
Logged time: 8:20
